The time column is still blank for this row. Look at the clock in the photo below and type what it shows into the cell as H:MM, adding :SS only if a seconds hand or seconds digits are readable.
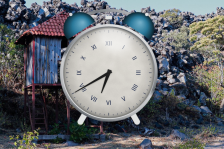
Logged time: 6:40
